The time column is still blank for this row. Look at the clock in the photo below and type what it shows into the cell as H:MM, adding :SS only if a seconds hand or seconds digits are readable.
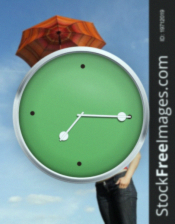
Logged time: 7:15
